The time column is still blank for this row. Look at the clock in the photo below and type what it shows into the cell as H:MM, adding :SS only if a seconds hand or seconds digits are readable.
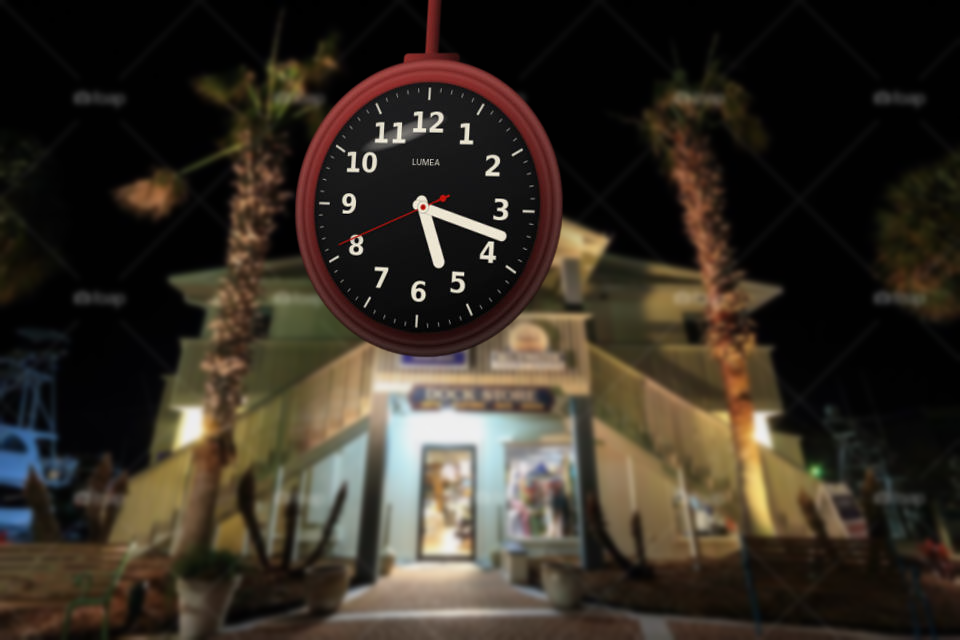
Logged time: 5:17:41
